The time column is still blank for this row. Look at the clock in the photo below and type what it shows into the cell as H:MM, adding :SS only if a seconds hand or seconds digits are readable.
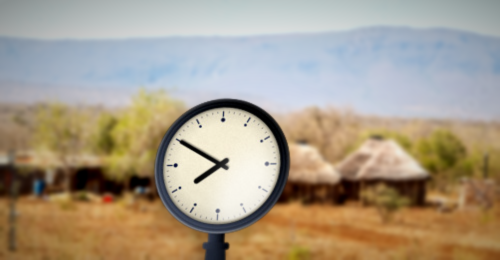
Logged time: 7:50
